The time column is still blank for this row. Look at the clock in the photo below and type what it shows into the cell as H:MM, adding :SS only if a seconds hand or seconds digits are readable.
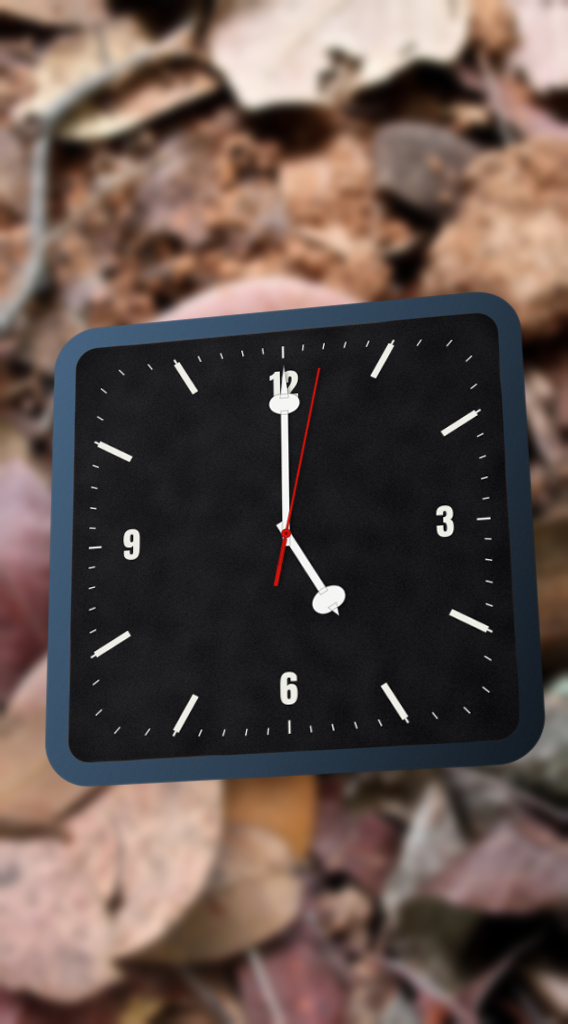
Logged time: 5:00:02
